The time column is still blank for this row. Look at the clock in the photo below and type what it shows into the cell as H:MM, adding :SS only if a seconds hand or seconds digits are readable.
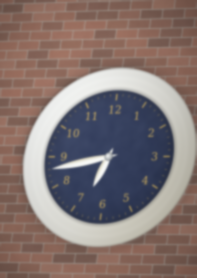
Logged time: 6:43
